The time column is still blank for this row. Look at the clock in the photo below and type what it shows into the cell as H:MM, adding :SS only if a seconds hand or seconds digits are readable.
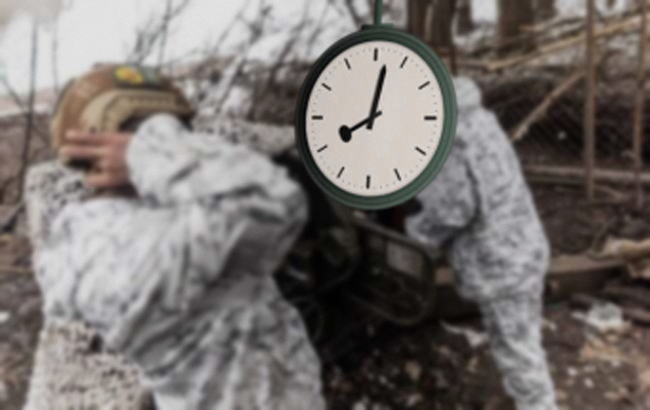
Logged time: 8:02
